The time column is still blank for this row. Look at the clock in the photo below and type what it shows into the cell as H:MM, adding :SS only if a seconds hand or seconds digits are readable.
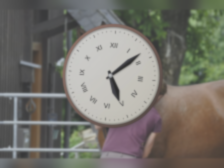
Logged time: 5:08
